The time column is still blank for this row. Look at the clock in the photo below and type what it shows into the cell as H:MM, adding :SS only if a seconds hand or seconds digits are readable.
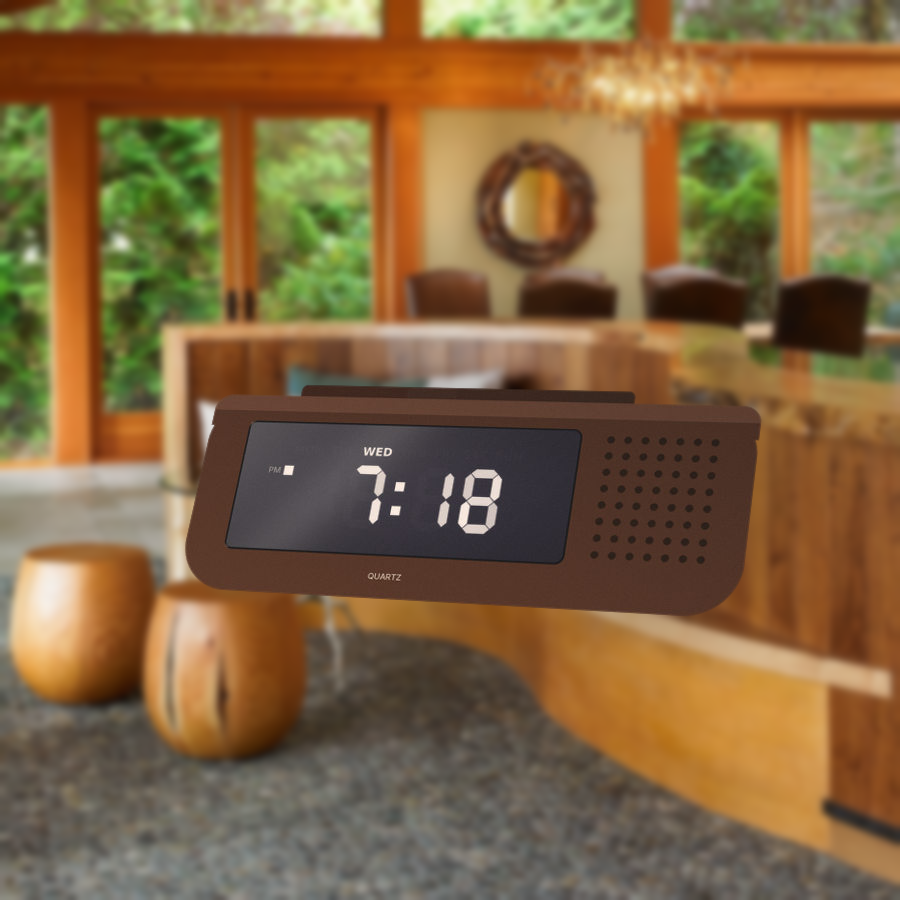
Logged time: 7:18
